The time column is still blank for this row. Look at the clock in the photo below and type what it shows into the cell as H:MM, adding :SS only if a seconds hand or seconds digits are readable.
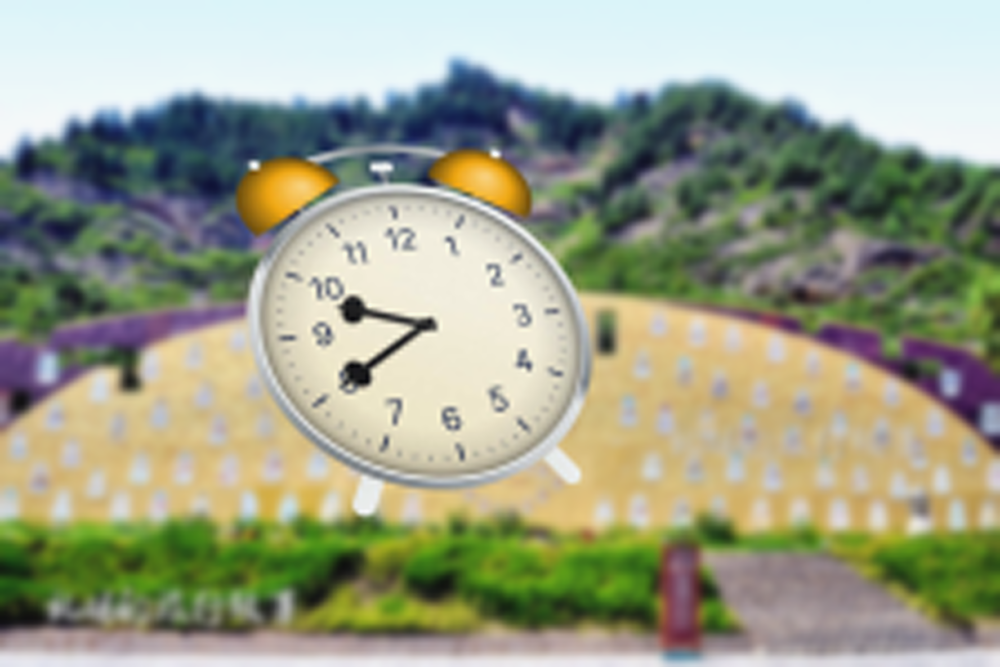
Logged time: 9:40
